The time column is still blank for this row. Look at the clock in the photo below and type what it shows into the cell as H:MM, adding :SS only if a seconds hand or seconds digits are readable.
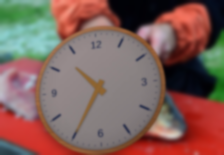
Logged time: 10:35
